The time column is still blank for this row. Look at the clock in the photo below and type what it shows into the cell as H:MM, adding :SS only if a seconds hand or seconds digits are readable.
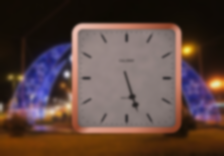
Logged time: 5:27
